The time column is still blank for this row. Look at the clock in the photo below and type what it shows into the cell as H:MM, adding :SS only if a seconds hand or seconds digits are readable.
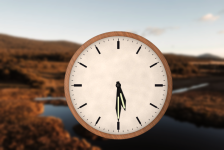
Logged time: 5:30
